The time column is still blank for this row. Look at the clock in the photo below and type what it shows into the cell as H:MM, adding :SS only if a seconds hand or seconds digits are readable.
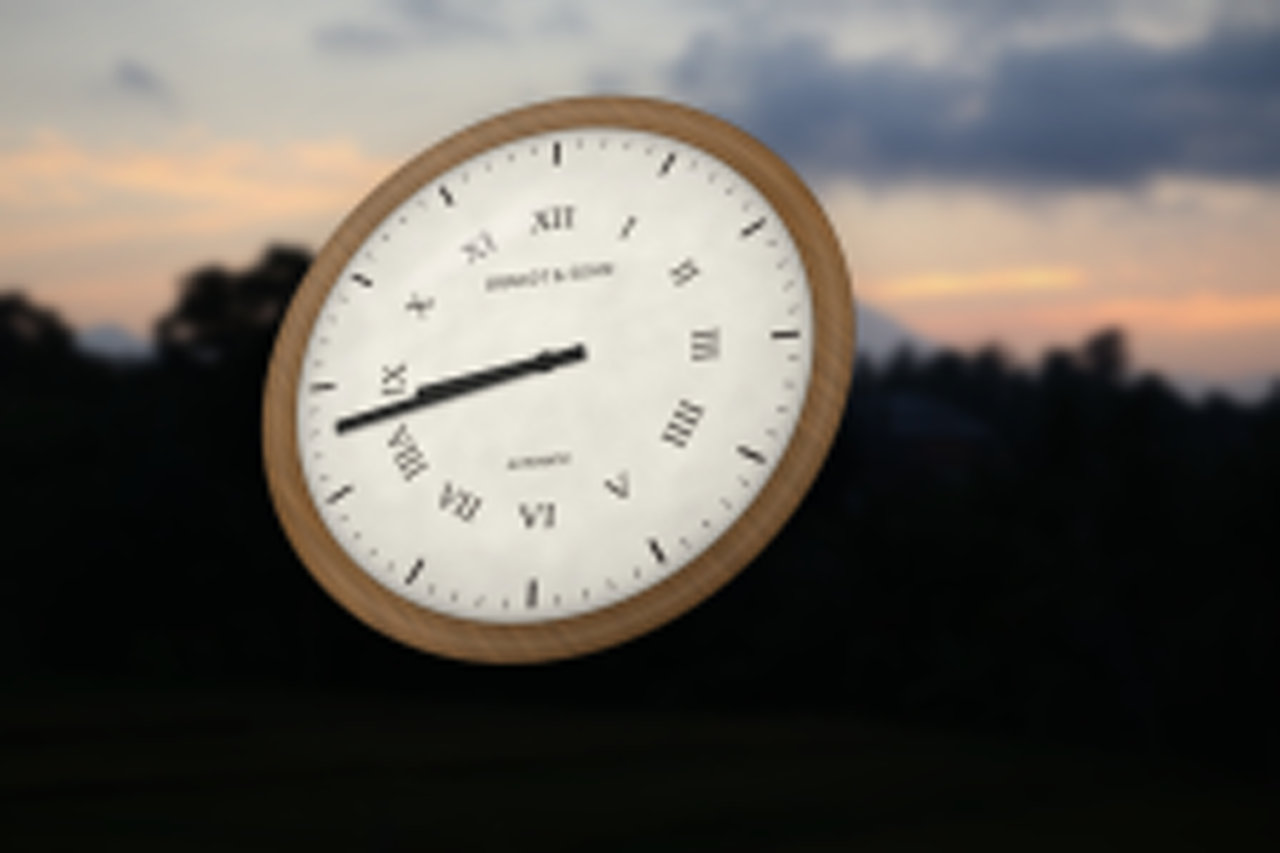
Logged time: 8:43
